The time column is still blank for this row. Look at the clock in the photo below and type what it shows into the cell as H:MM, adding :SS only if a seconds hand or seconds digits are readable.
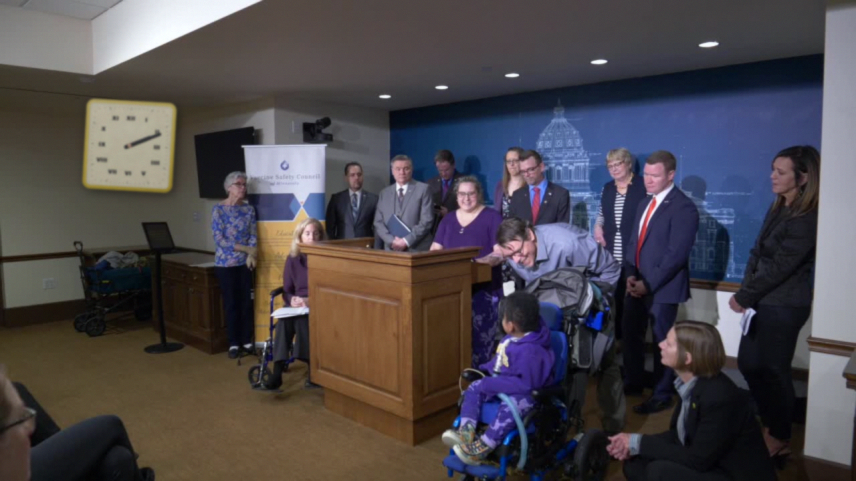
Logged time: 2:11
